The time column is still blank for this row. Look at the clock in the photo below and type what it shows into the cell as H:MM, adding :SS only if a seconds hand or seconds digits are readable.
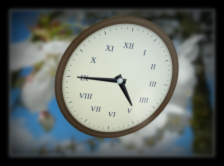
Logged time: 4:45
